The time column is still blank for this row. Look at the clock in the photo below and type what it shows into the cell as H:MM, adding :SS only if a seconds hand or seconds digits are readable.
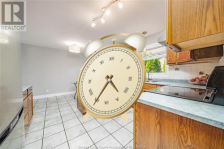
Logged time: 4:35
